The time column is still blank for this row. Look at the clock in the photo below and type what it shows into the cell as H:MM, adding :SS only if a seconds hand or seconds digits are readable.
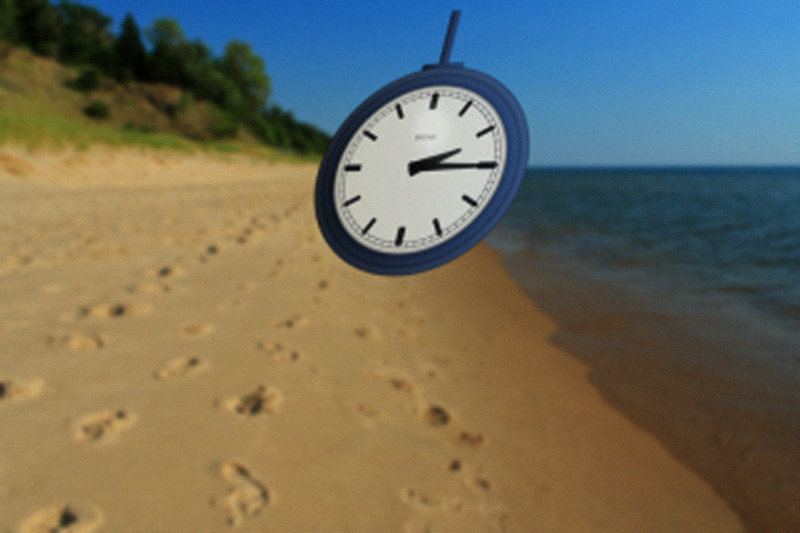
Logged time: 2:15
